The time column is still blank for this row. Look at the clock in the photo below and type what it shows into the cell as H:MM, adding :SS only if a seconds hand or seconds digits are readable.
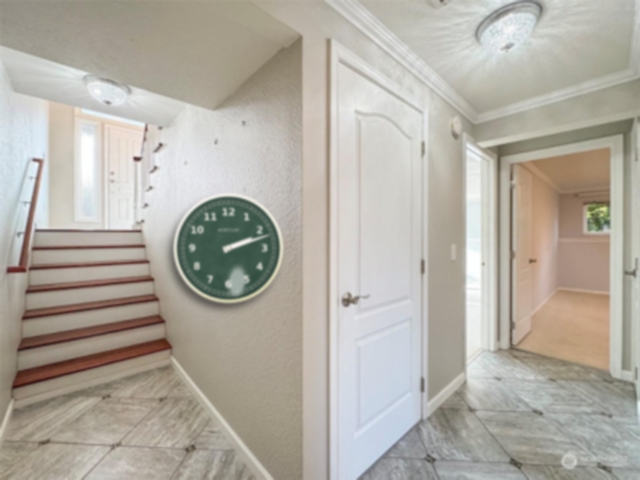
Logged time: 2:12
